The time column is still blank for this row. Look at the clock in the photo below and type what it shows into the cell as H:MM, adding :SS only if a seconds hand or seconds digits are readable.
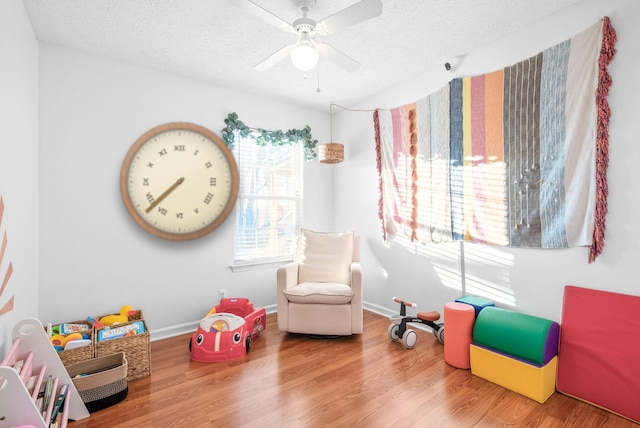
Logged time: 7:38
